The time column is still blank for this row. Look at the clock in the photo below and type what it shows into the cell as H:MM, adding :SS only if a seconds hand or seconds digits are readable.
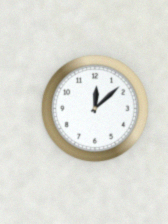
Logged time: 12:08
